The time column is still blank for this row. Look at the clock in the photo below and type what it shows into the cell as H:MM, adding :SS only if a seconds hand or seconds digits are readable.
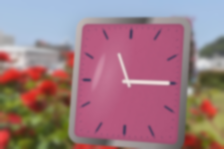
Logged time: 11:15
